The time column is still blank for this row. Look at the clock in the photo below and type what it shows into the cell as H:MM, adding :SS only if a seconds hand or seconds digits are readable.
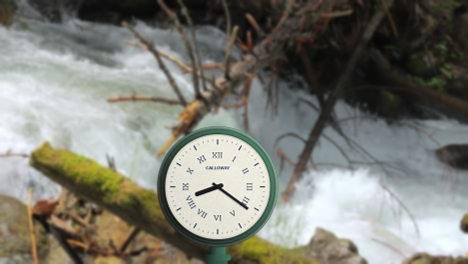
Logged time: 8:21
